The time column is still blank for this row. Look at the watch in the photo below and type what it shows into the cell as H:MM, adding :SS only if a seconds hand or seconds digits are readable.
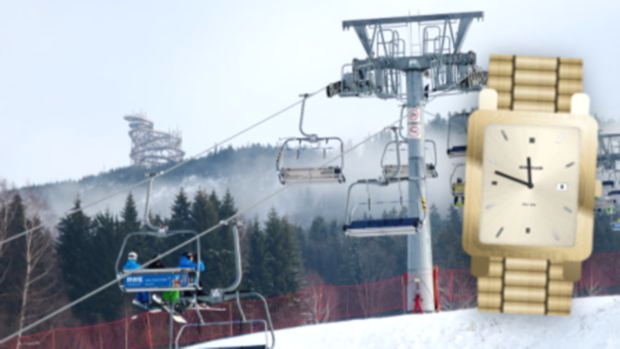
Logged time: 11:48
